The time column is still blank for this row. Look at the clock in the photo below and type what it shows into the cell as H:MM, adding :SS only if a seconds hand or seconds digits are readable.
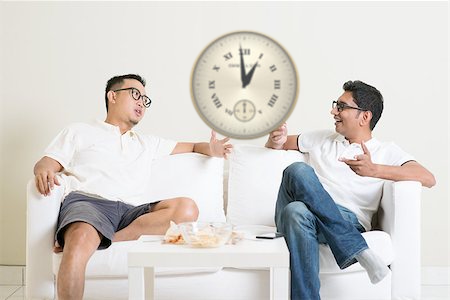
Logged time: 12:59
